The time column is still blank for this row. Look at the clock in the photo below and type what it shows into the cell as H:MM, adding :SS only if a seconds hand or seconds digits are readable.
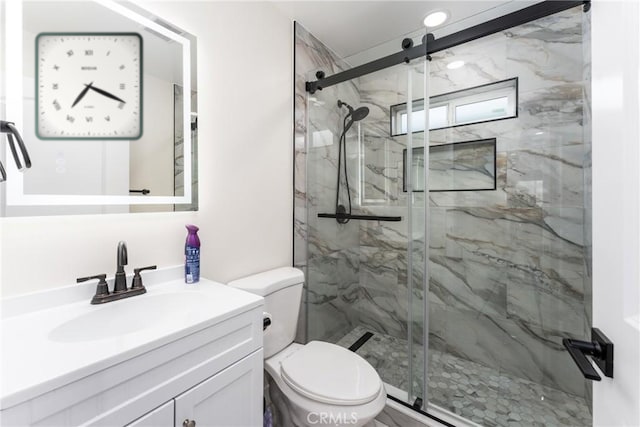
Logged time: 7:19
